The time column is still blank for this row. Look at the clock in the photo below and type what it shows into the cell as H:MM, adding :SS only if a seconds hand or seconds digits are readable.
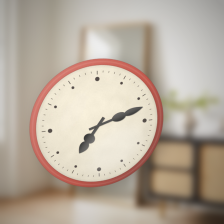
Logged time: 7:12
